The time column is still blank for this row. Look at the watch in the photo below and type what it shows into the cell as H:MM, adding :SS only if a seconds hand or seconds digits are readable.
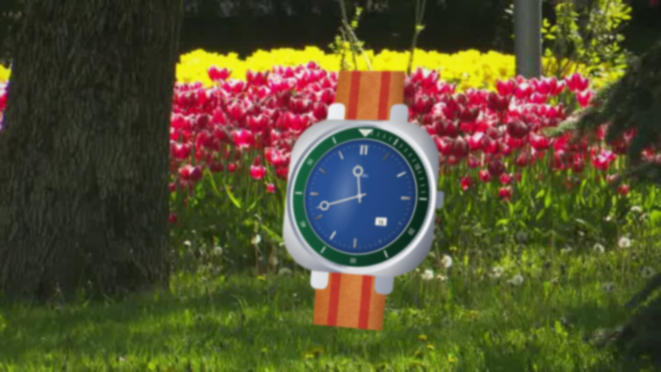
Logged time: 11:42
